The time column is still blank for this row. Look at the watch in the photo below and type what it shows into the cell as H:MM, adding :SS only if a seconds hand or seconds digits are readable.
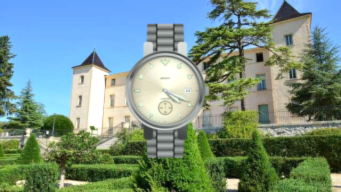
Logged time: 4:19
